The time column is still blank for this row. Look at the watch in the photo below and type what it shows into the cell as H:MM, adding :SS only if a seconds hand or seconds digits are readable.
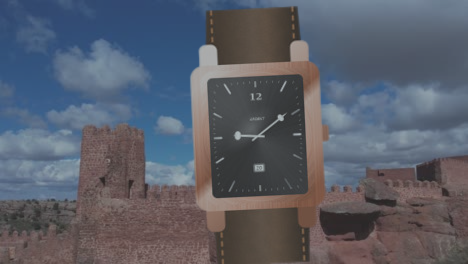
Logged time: 9:09
